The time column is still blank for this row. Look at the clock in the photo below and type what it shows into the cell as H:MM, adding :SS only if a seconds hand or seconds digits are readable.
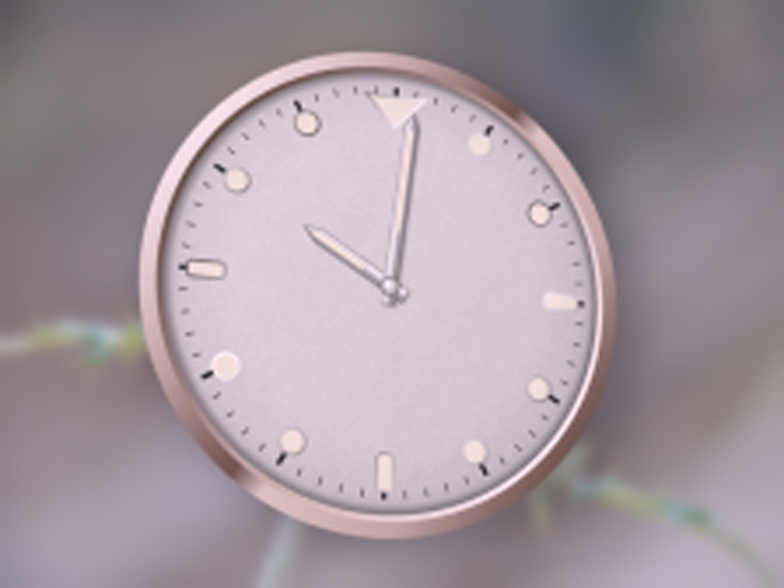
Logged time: 10:01
